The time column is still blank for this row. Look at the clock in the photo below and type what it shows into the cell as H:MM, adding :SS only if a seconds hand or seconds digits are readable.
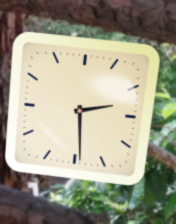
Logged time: 2:29
